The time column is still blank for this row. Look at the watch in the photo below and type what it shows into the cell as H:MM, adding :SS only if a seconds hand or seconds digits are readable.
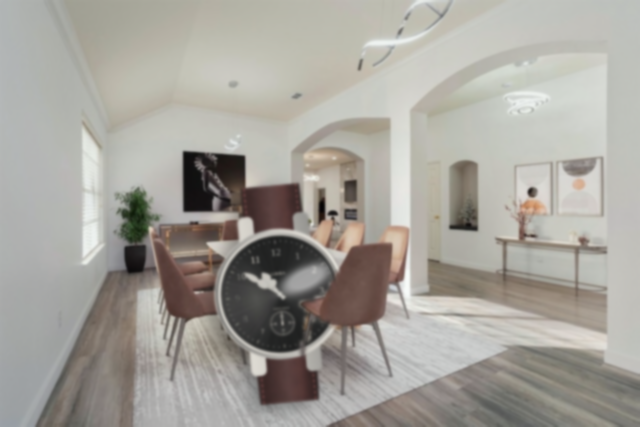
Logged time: 10:51
